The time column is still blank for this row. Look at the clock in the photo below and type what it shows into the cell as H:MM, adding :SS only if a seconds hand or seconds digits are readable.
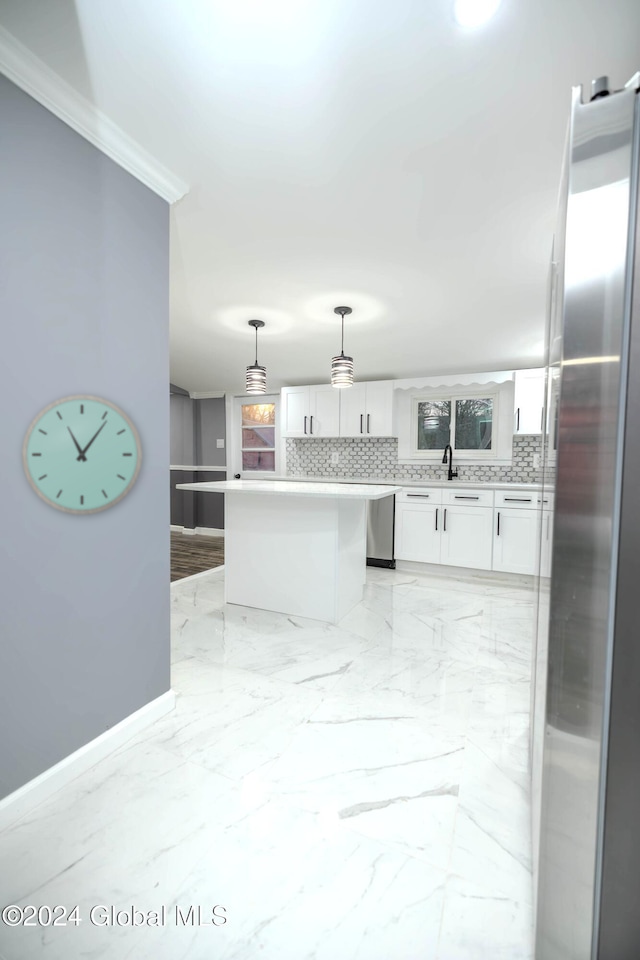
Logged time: 11:06
